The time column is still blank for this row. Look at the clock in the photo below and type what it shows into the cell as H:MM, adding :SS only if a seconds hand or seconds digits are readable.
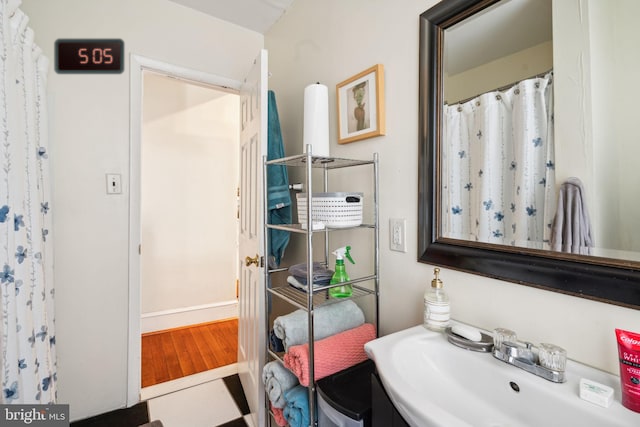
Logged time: 5:05
